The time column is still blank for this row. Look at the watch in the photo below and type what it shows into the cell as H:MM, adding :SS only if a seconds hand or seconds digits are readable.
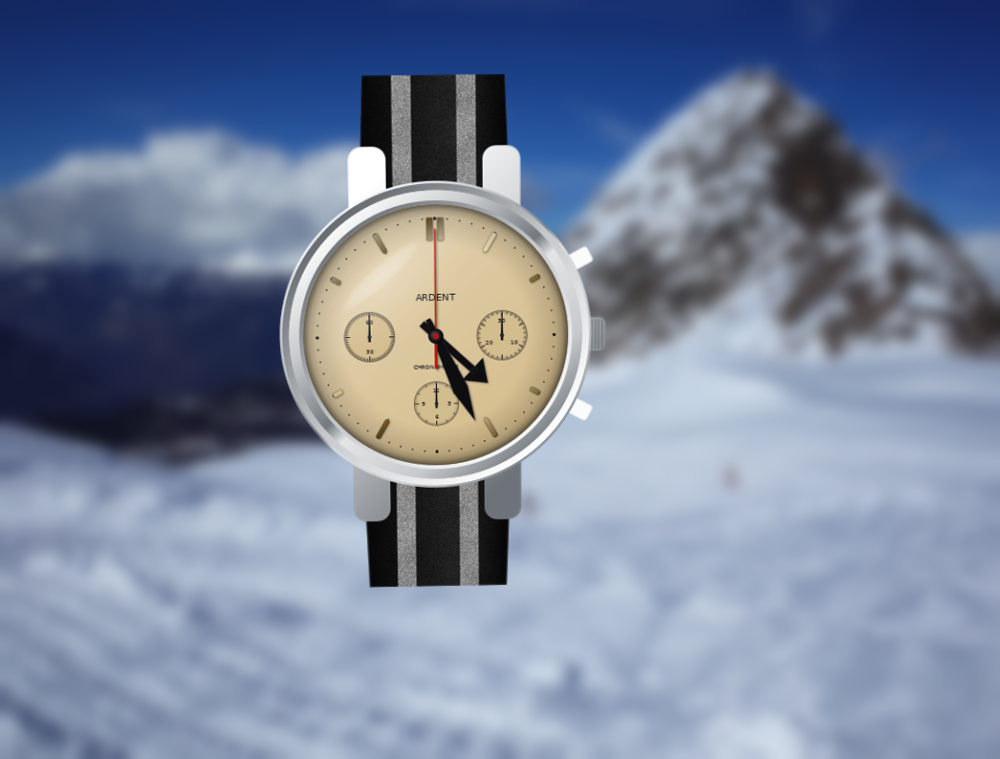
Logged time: 4:26
